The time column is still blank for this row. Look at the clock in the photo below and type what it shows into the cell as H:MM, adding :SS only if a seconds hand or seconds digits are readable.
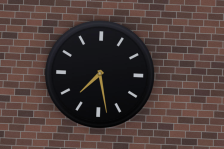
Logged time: 7:28
